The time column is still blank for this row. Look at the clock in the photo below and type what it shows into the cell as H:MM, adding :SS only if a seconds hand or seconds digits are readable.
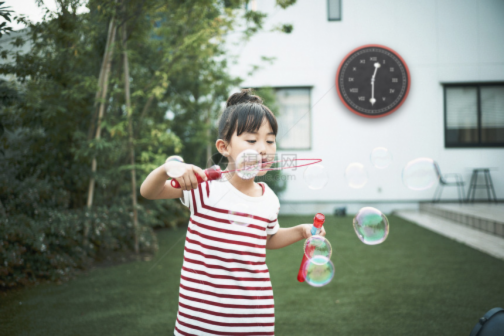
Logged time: 12:30
